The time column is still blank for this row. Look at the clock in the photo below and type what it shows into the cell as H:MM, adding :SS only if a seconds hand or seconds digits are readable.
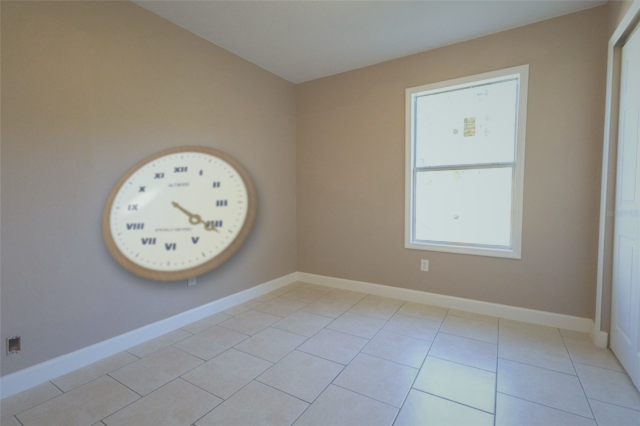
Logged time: 4:21
